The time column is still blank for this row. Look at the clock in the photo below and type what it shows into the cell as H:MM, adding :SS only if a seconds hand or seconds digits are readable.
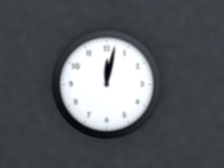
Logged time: 12:02
